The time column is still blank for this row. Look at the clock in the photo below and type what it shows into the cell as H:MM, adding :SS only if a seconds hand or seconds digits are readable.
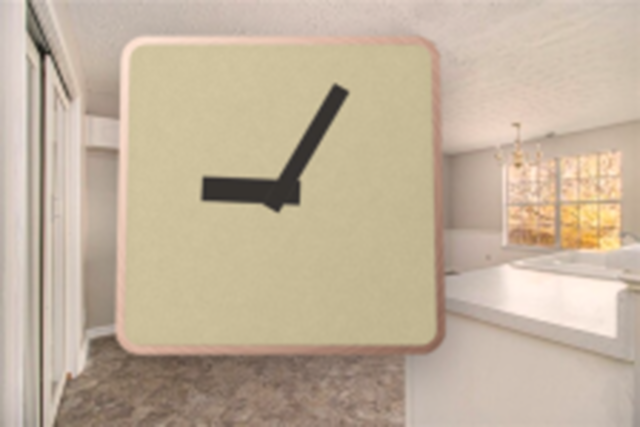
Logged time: 9:05
